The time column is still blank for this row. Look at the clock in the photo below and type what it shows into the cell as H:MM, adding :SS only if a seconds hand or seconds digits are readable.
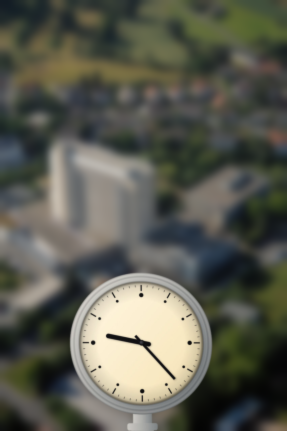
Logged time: 9:23
